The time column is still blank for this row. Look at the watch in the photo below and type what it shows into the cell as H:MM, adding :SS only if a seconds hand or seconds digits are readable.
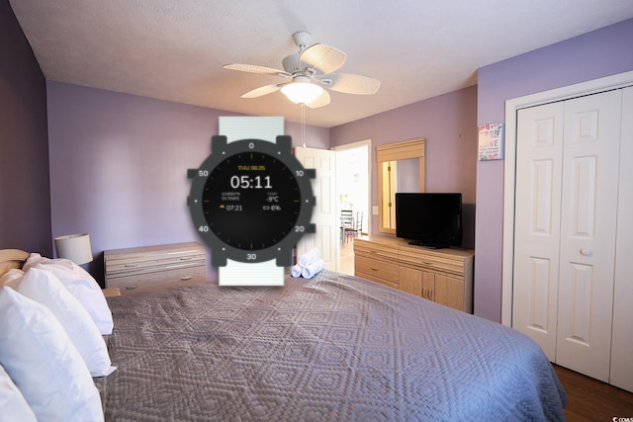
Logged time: 5:11
